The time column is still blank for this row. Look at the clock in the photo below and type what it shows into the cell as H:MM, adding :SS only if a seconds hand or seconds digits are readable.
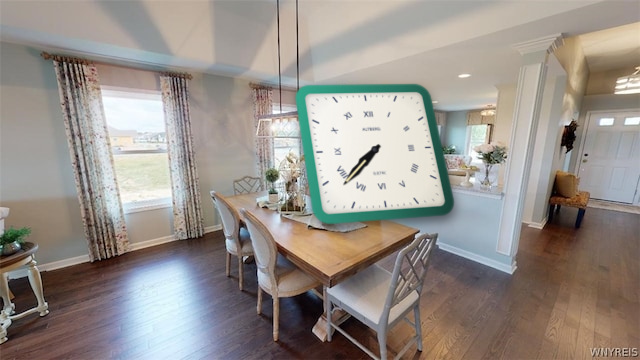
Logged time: 7:38
